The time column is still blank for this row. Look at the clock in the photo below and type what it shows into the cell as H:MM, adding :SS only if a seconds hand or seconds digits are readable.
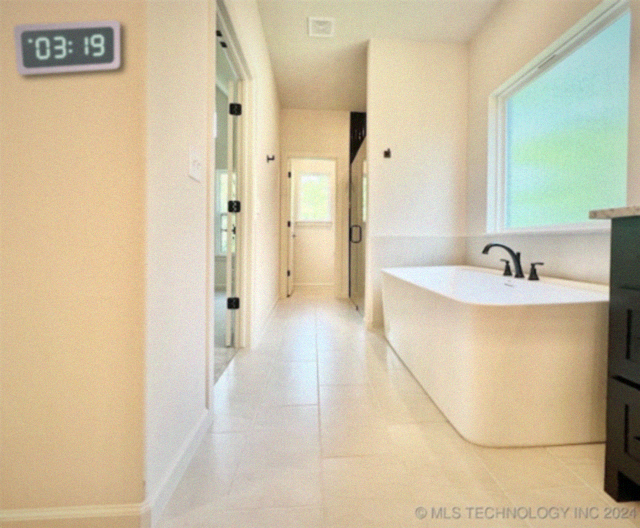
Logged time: 3:19
